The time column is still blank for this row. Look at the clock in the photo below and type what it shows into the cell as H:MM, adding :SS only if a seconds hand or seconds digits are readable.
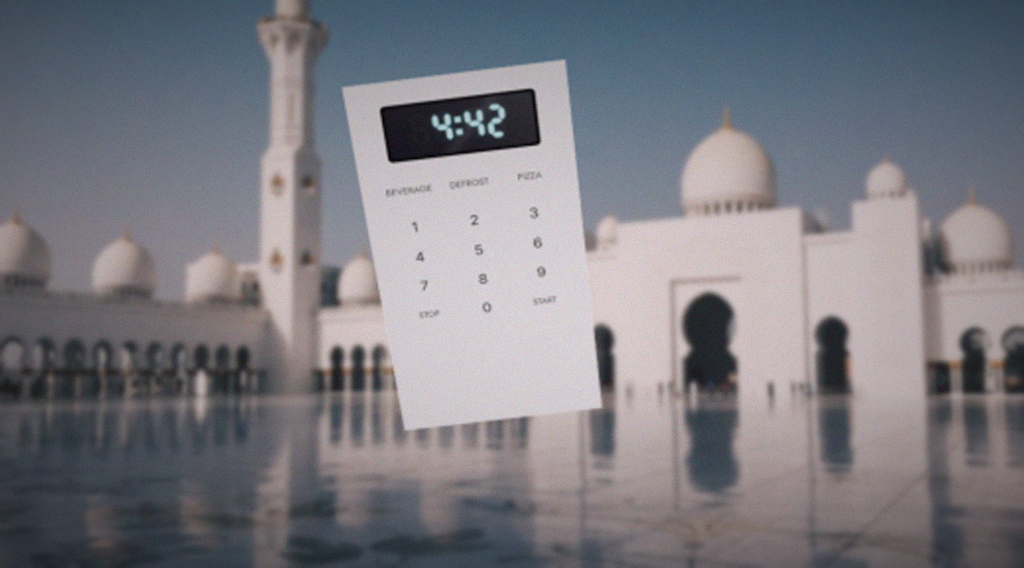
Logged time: 4:42
